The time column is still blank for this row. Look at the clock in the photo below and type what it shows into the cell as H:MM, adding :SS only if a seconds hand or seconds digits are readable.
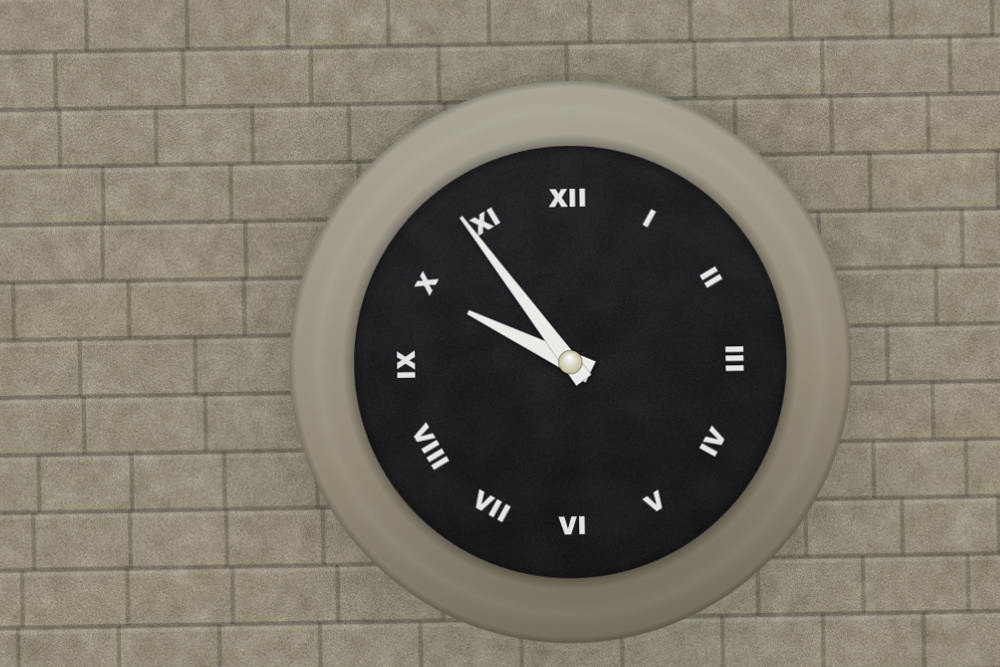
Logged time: 9:54
